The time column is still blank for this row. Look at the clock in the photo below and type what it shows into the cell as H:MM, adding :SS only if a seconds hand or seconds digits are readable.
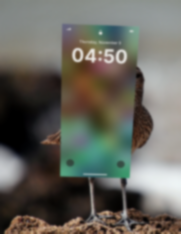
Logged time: 4:50
